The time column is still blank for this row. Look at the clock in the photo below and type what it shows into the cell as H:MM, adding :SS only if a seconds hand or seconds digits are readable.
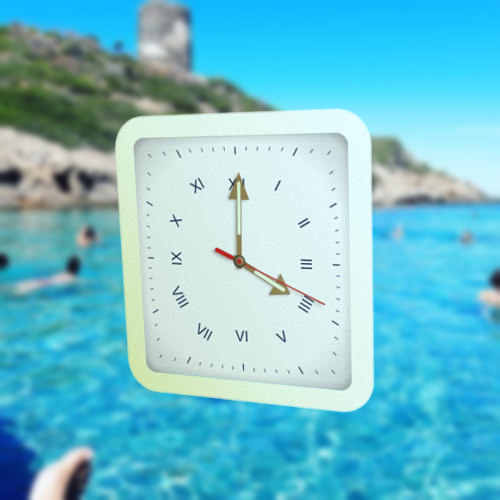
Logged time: 4:00:19
